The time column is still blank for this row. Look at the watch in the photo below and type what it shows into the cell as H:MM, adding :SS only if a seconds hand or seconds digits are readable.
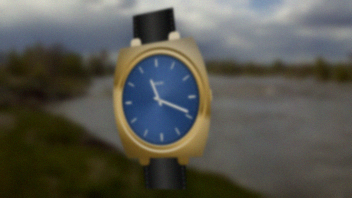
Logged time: 11:19
